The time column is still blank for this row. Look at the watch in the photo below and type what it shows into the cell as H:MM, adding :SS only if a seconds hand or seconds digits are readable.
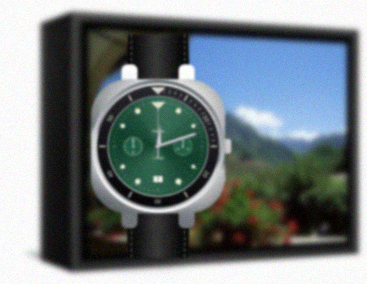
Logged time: 12:12
